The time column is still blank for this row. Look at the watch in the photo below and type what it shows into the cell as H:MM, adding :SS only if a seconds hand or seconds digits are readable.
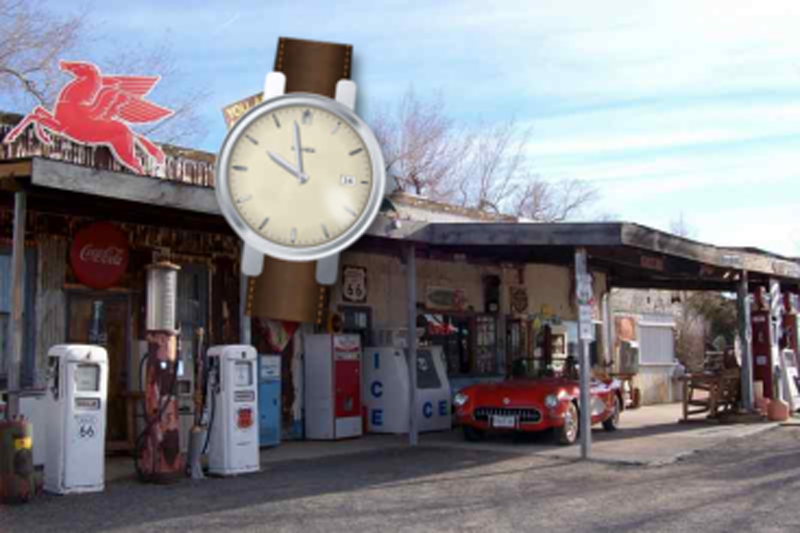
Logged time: 9:58
